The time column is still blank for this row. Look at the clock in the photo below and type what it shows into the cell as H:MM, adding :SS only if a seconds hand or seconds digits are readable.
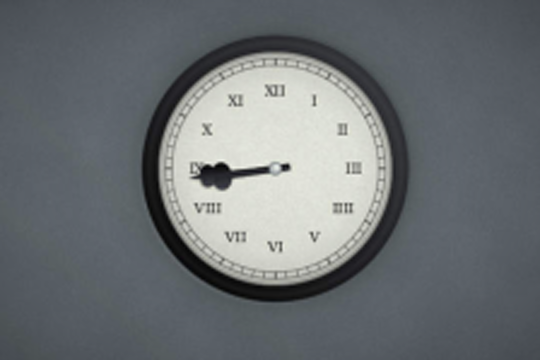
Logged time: 8:44
